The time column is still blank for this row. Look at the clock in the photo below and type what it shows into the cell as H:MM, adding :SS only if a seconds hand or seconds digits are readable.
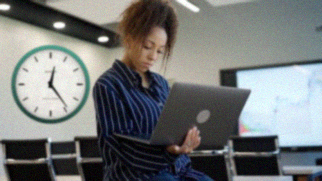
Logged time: 12:24
